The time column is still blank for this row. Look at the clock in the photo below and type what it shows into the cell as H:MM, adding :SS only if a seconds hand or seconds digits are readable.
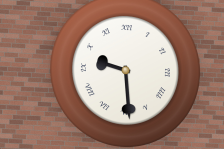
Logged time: 9:29
